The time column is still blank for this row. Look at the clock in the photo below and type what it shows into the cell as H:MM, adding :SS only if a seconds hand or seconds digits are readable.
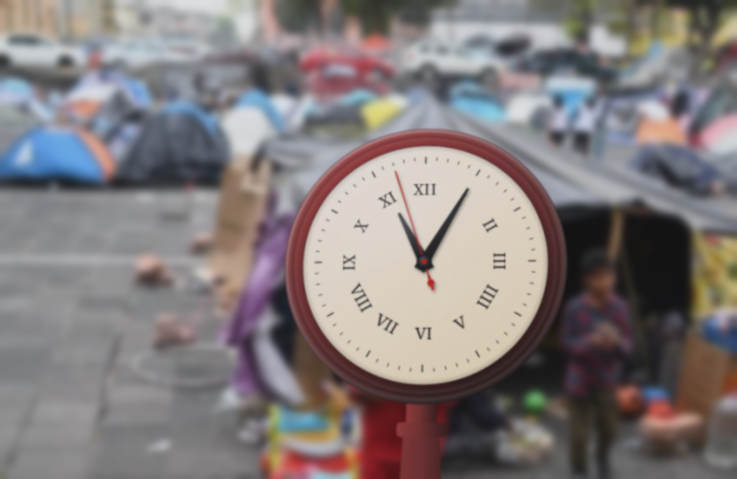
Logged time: 11:04:57
